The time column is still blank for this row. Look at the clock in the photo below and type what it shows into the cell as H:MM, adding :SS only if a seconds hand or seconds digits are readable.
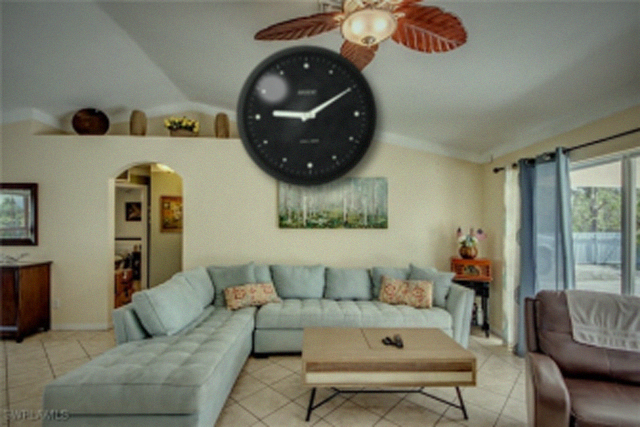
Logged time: 9:10
